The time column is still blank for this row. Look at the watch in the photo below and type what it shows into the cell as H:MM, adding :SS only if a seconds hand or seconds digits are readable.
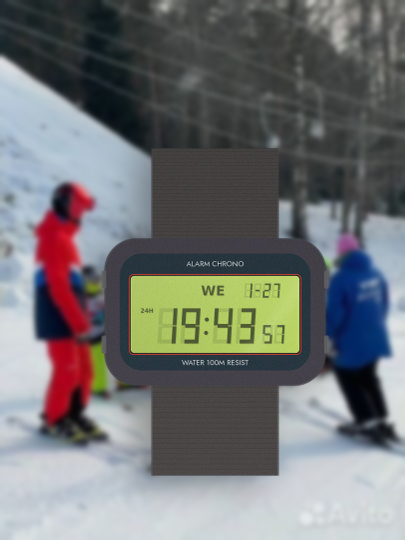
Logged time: 19:43:57
